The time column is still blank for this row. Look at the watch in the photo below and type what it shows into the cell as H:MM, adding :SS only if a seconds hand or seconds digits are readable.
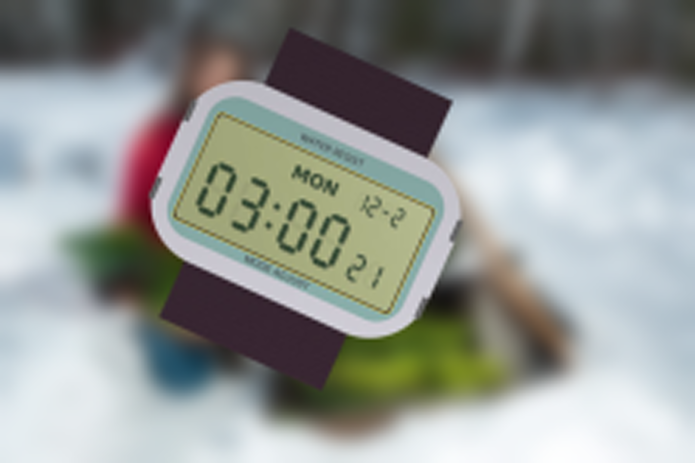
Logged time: 3:00:21
